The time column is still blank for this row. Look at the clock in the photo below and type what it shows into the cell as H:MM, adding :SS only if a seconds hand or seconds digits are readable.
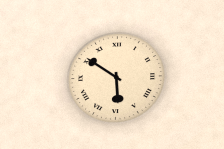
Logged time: 5:51
